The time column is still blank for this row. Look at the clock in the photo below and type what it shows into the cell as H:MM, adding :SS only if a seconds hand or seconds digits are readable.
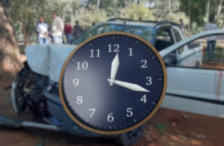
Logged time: 12:18
